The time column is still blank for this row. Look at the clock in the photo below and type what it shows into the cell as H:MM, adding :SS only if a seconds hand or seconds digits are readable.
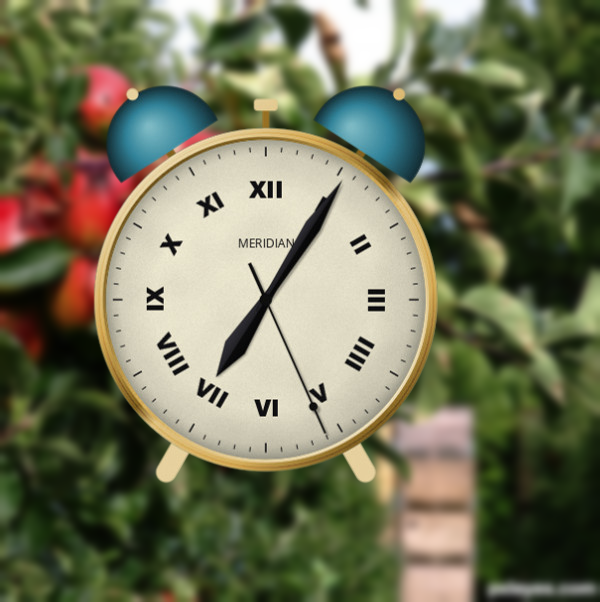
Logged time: 7:05:26
